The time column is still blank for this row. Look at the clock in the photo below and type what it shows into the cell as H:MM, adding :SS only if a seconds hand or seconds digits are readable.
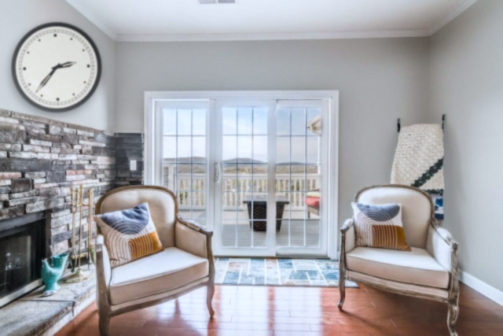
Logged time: 2:37
